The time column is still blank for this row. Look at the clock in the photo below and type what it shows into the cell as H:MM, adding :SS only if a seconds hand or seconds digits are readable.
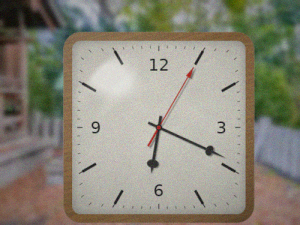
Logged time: 6:19:05
